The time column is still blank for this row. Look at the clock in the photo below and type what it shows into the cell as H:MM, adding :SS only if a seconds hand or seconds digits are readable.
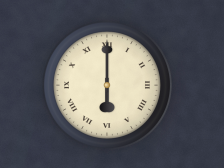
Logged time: 6:00
